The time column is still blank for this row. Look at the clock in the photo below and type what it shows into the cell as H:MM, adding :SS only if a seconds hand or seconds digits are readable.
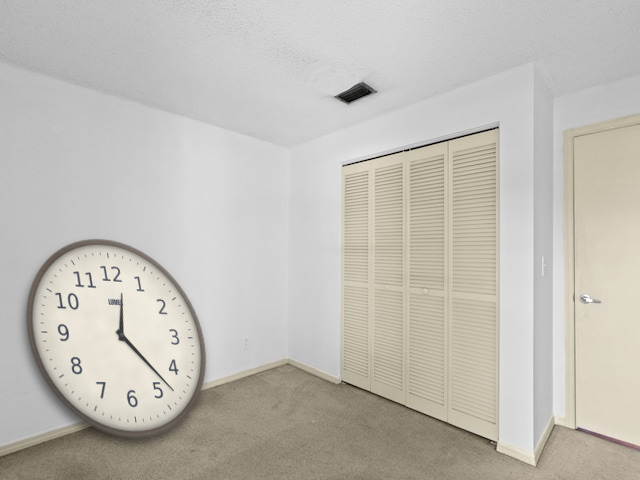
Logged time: 12:23
